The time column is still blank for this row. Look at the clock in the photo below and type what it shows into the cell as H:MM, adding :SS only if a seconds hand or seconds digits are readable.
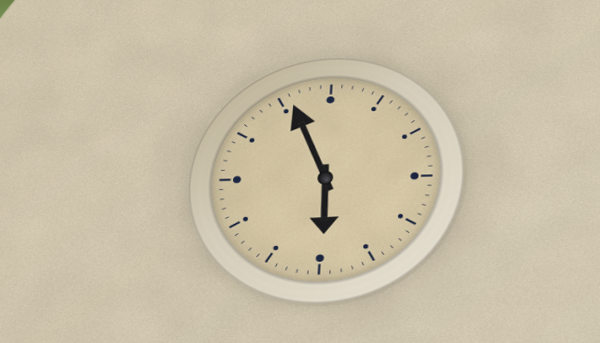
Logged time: 5:56
